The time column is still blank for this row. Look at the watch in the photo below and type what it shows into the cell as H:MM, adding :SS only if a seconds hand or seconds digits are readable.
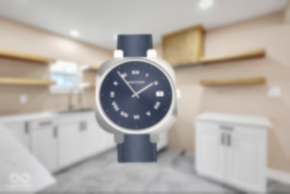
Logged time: 1:54
